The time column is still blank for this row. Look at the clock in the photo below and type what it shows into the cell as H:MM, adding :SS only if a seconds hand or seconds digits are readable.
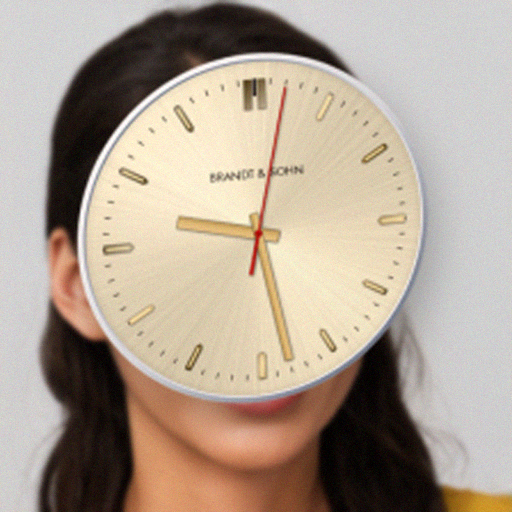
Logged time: 9:28:02
